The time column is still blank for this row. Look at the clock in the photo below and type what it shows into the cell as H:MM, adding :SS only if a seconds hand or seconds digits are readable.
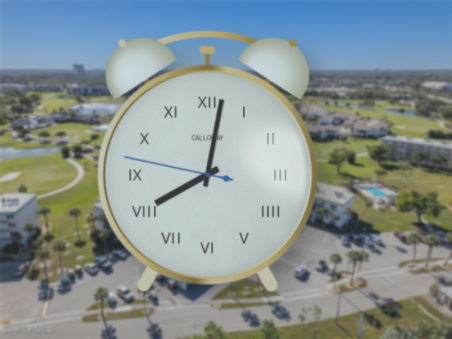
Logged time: 8:01:47
